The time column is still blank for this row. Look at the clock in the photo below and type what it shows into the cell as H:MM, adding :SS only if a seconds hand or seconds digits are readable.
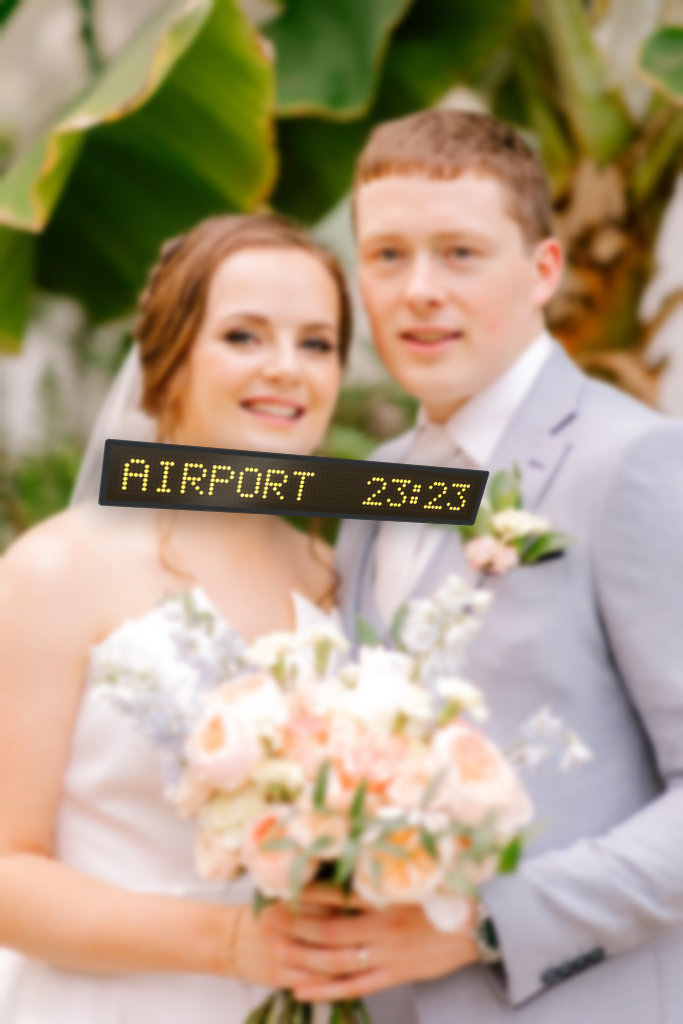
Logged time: 23:23
